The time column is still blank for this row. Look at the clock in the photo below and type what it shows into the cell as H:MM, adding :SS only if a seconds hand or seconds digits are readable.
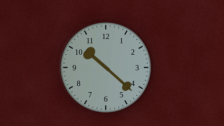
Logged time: 10:22
